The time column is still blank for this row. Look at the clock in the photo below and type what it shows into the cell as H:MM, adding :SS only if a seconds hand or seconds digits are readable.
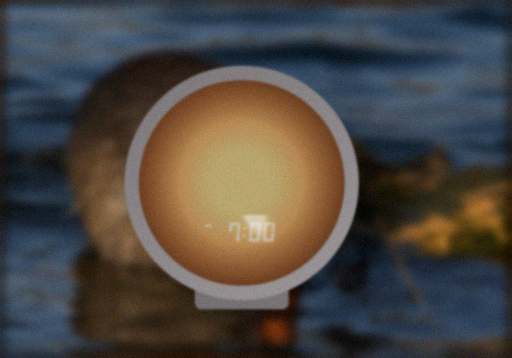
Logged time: 7:00
